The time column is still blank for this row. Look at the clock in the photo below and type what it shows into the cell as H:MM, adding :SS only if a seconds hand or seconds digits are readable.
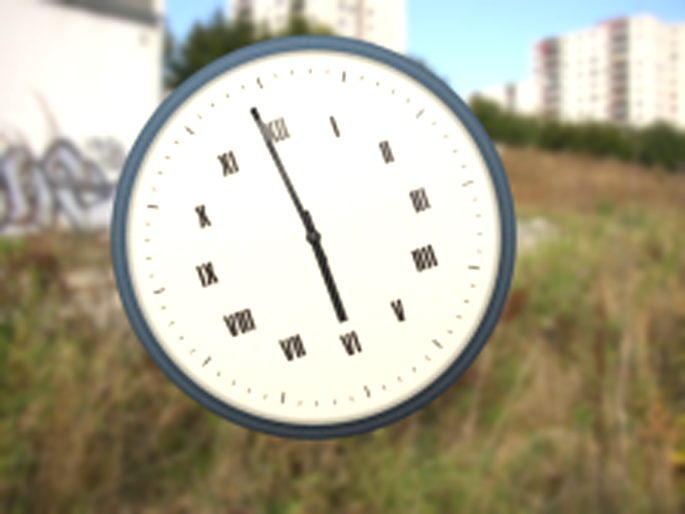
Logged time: 5:59
